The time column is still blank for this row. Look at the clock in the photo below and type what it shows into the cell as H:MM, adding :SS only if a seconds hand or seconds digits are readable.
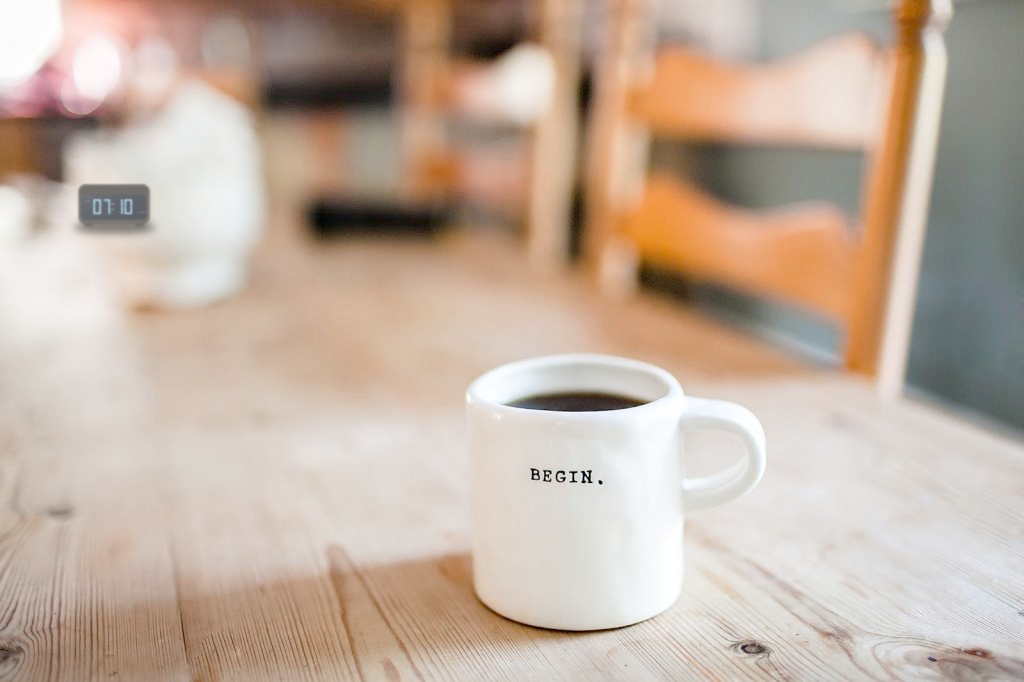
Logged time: 7:10
